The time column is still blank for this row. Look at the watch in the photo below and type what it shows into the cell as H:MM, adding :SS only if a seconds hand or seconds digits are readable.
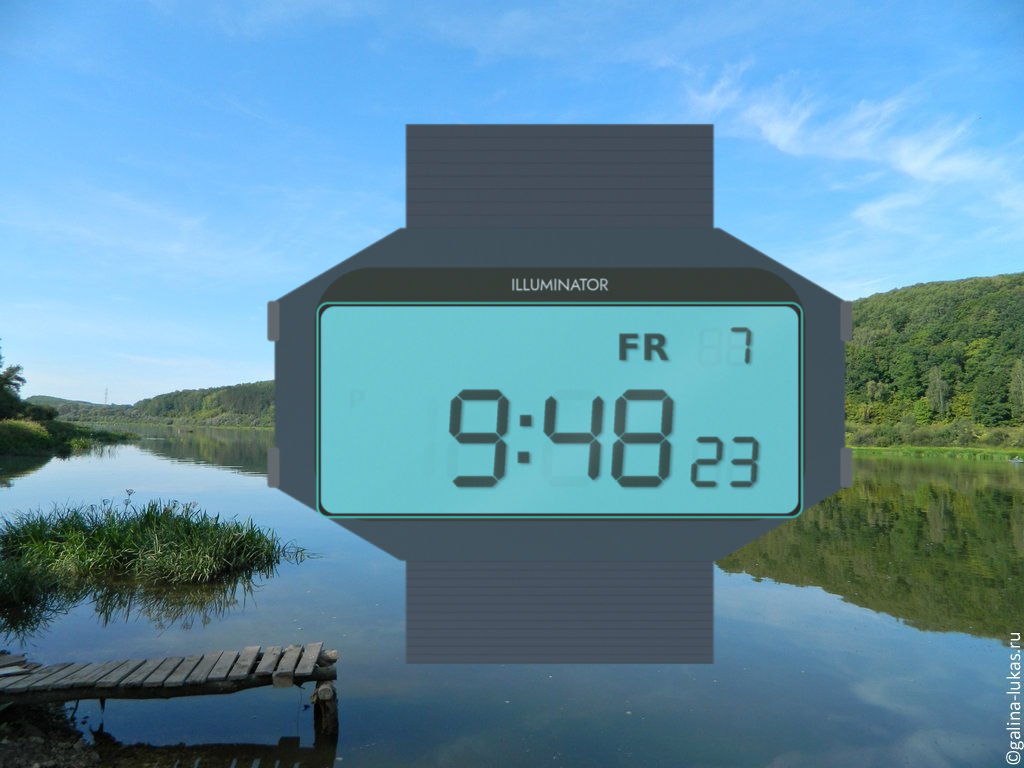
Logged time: 9:48:23
